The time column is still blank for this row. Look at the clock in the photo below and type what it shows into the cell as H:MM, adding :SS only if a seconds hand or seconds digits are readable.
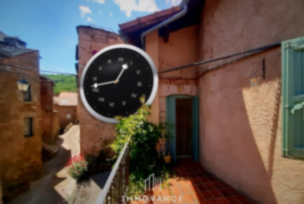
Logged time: 12:42
